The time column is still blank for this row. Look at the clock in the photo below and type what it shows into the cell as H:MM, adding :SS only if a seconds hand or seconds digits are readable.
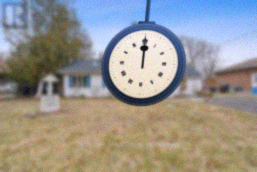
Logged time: 12:00
